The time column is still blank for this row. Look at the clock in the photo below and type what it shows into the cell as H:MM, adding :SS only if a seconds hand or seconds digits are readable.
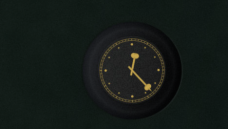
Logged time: 12:23
